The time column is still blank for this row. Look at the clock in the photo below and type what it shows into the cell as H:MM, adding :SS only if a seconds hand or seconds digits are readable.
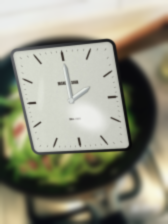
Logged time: 2:00
